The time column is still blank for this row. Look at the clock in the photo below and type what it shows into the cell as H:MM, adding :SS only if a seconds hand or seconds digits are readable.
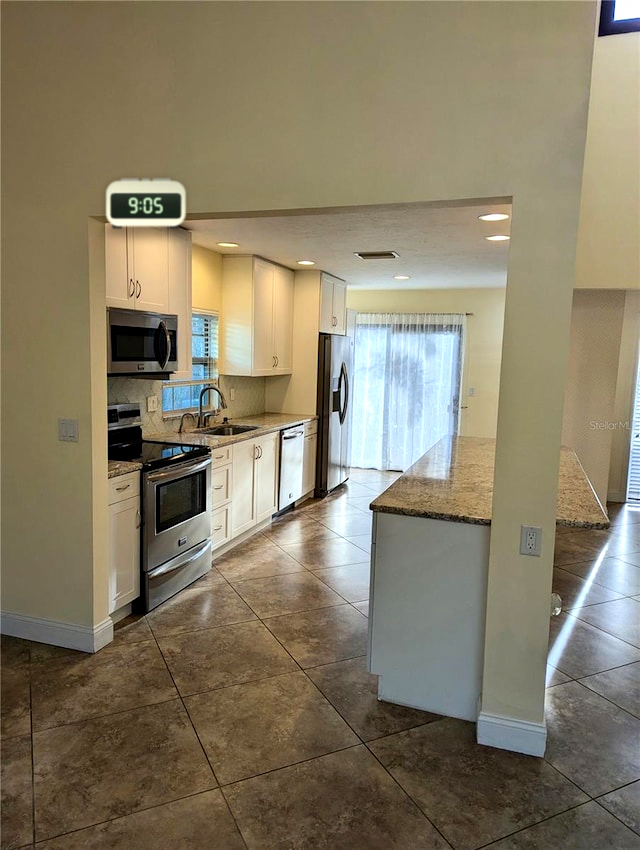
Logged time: 9:05
